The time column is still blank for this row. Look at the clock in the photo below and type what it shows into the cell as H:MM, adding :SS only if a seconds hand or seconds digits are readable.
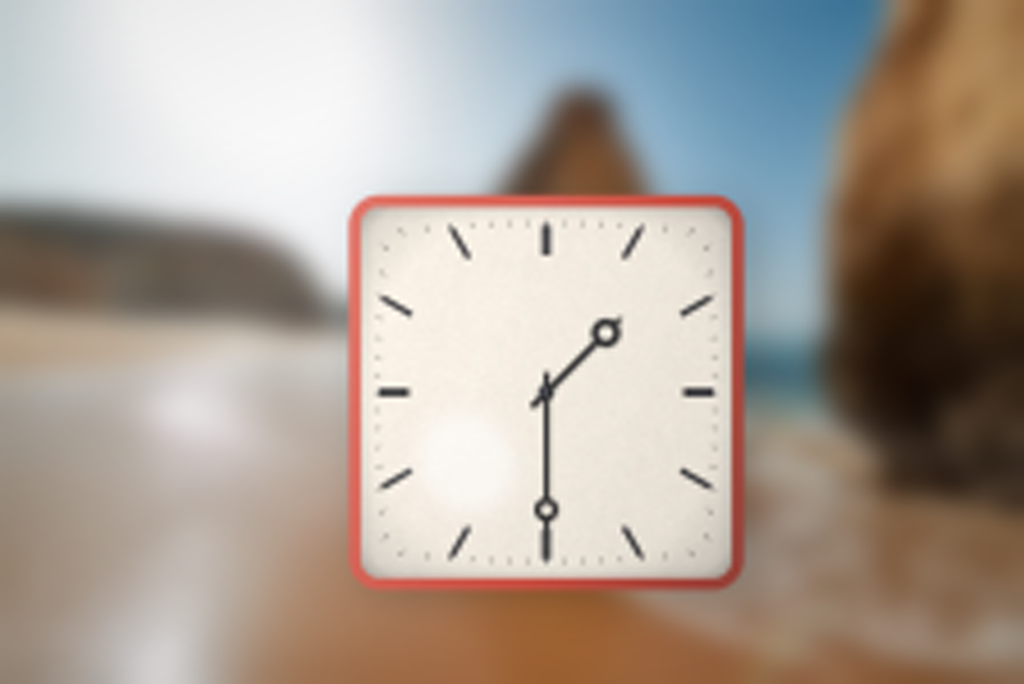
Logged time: 1:30
